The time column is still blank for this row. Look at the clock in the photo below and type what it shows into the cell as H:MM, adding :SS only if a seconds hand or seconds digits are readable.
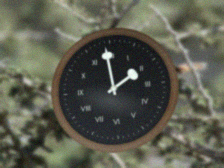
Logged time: 1:59
